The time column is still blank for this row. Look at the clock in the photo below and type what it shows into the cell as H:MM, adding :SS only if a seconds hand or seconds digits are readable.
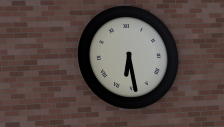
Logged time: 6:29
